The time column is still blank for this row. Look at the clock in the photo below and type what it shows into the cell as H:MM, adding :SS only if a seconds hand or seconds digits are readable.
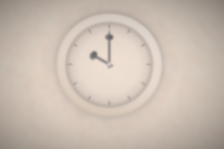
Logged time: 10:00
